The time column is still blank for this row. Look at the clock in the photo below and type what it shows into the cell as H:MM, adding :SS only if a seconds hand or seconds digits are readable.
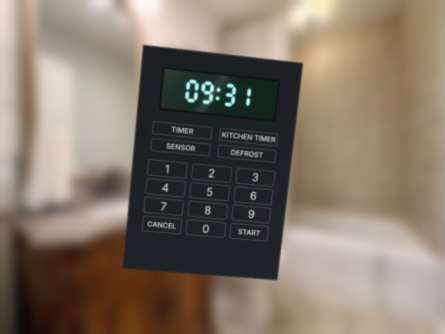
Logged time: 9:31
